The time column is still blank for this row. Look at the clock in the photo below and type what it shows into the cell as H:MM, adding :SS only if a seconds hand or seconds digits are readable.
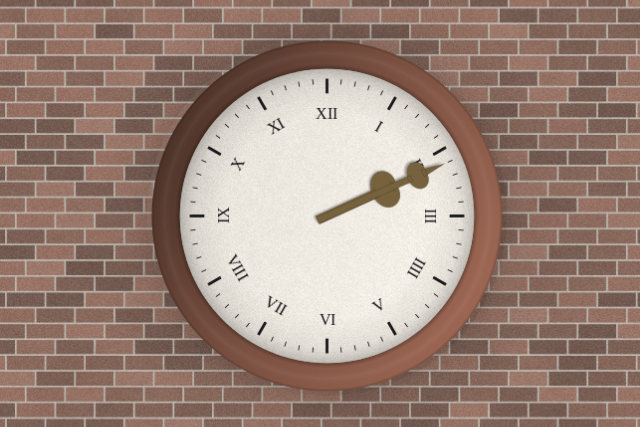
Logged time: 2:11
